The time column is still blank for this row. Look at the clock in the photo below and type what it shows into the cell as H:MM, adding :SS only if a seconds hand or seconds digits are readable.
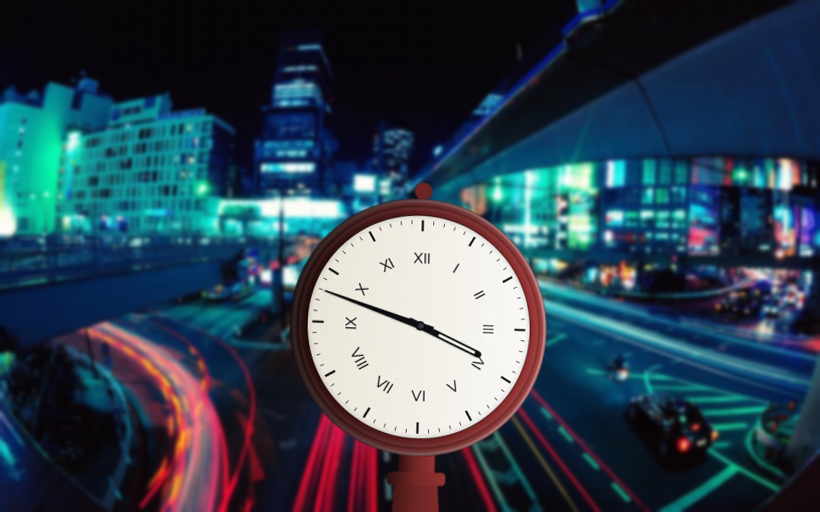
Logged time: 3:48
